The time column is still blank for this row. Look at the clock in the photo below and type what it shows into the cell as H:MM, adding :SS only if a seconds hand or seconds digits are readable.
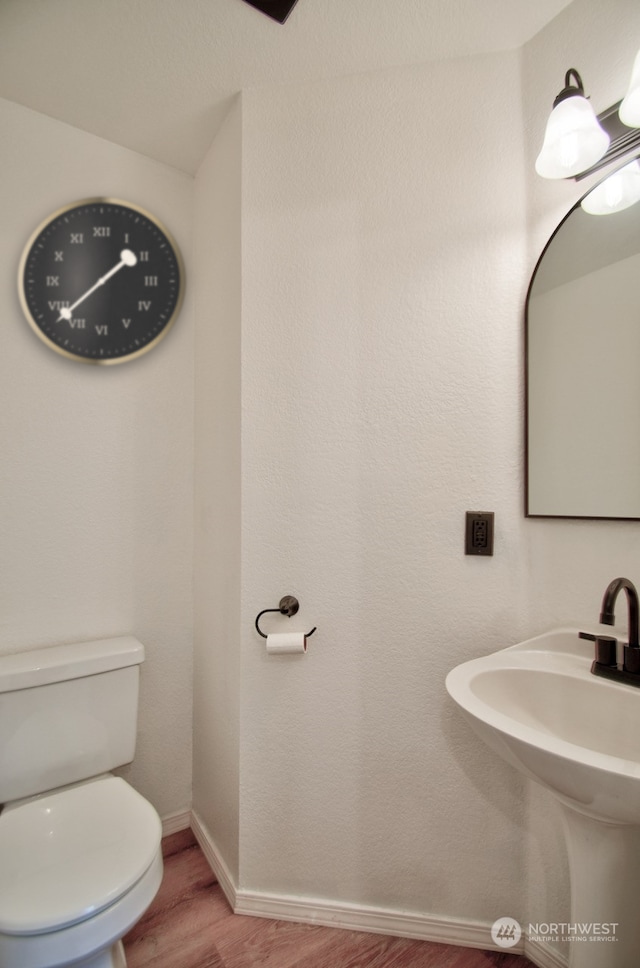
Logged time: 1:38
